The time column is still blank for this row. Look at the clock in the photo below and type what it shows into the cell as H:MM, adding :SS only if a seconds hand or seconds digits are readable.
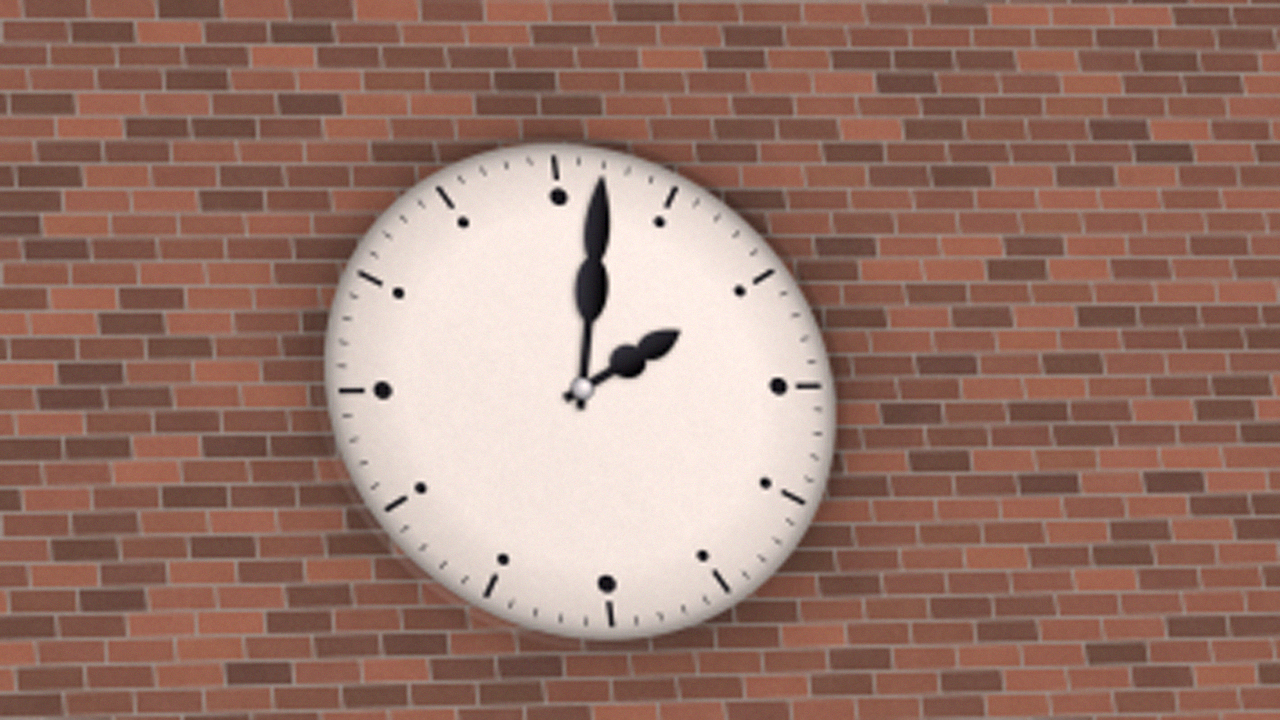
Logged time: 2:02
